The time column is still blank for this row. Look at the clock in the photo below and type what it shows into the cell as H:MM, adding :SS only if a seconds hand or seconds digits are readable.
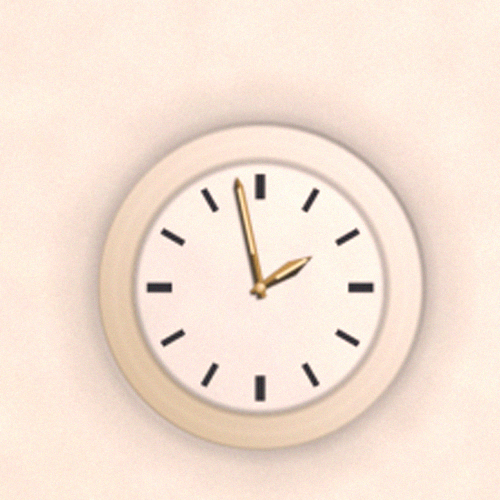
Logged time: 1:58
